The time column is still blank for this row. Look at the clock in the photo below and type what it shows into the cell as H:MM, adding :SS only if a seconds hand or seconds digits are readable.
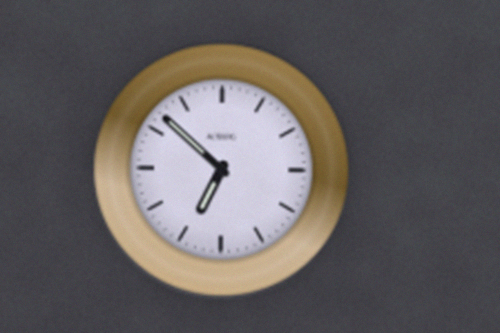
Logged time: 6:52
